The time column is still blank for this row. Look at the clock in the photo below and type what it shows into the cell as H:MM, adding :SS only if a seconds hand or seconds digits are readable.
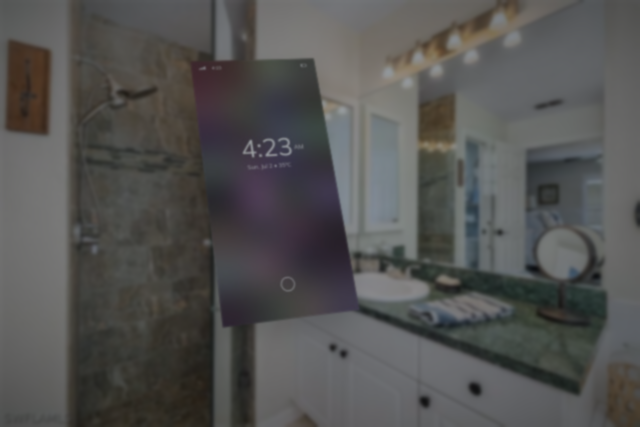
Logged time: 4:23
